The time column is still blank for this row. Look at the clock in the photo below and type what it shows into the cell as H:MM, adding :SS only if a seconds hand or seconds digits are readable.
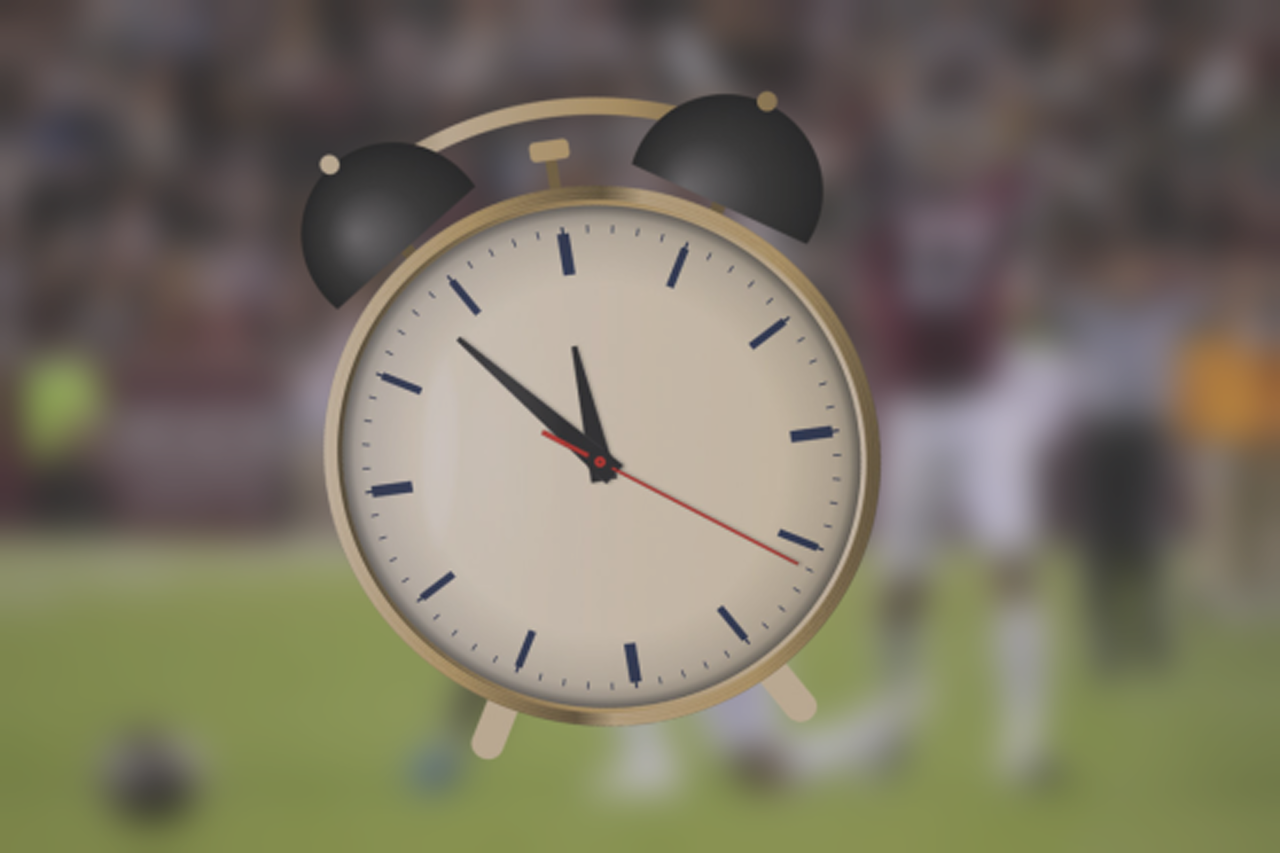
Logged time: 11:53:21
